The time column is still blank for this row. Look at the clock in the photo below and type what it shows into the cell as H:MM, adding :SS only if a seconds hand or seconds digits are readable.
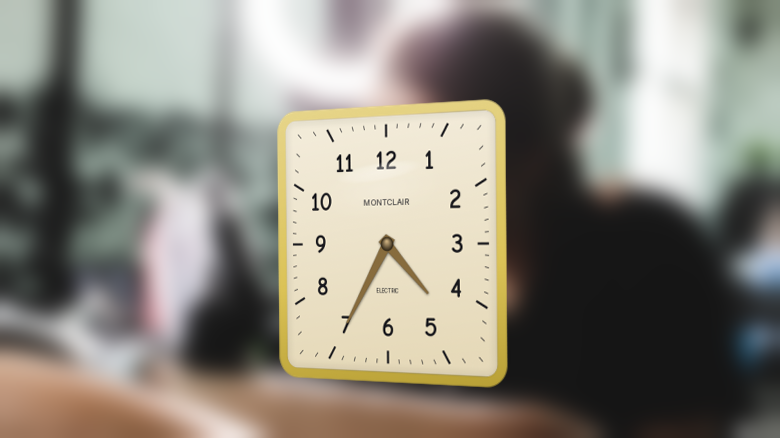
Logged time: 4:35
